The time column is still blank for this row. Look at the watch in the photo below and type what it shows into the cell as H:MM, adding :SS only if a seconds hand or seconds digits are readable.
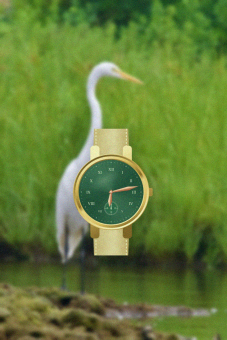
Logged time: 6:13
